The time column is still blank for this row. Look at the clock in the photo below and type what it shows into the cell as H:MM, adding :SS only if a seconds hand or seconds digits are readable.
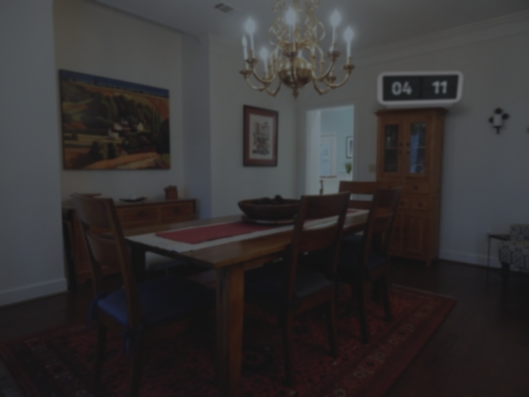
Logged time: 4:11
